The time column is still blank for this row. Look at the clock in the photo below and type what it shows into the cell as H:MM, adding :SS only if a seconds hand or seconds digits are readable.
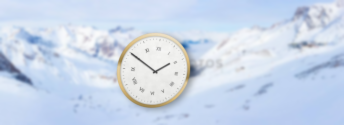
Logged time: 1:50
